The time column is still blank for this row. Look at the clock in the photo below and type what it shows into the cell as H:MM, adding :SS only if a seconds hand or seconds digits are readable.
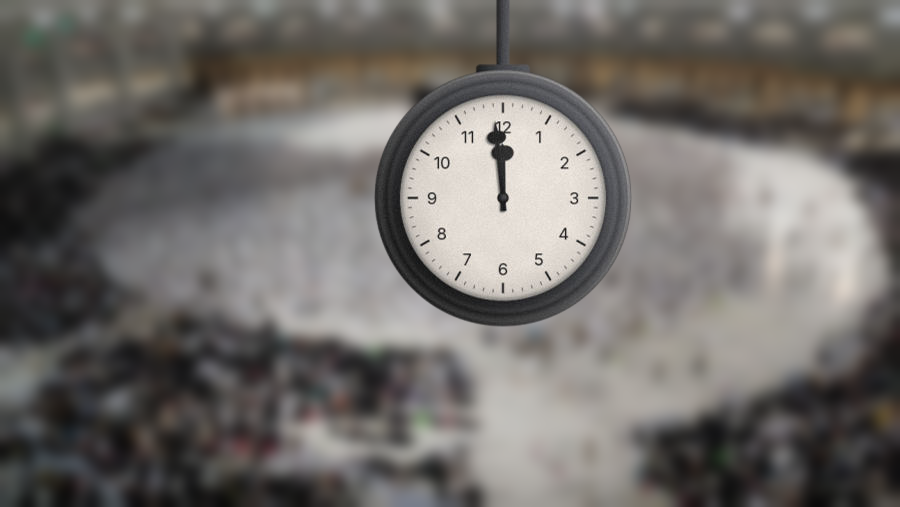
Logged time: 11:59
